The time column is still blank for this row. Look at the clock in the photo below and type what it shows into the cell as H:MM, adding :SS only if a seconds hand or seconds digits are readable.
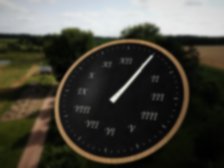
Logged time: 1:05
